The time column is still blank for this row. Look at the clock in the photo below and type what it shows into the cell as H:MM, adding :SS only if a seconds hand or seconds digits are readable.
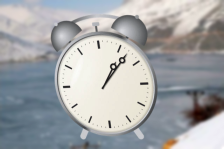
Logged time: 1:07
